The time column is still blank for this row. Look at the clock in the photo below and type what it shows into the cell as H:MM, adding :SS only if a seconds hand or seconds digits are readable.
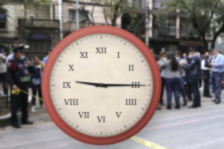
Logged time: 9:15
